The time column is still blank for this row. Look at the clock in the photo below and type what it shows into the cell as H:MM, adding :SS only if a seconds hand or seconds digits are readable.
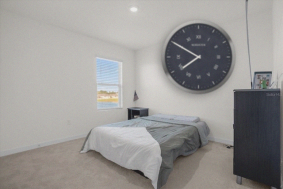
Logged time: 7:50
